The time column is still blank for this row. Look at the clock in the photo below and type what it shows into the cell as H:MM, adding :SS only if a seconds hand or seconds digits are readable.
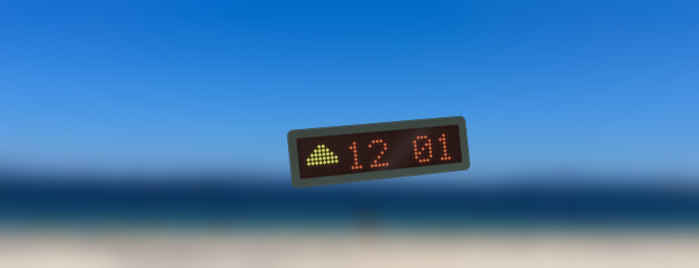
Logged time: 12:01
